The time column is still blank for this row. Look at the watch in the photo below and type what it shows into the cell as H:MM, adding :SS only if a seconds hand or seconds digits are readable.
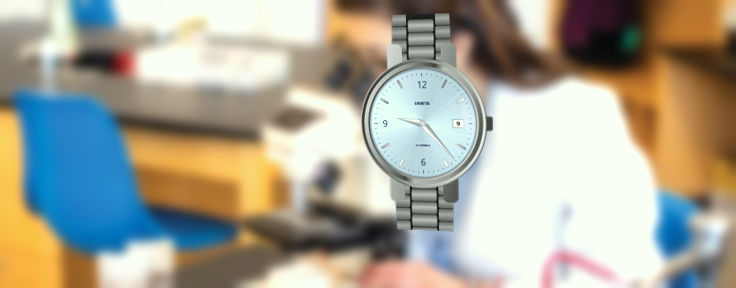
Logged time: 9:23
